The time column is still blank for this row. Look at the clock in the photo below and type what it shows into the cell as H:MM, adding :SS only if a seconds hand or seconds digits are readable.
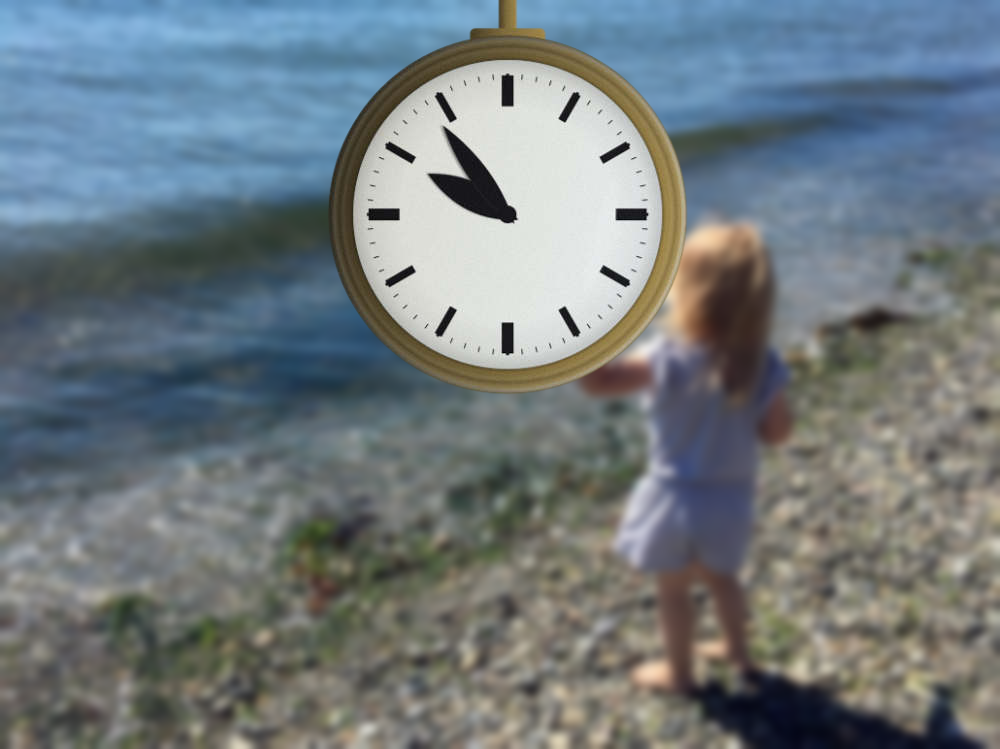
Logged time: 9:54
